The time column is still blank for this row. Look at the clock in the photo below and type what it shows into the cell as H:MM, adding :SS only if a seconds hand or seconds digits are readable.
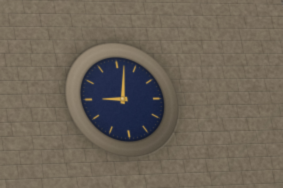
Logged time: 9:02
